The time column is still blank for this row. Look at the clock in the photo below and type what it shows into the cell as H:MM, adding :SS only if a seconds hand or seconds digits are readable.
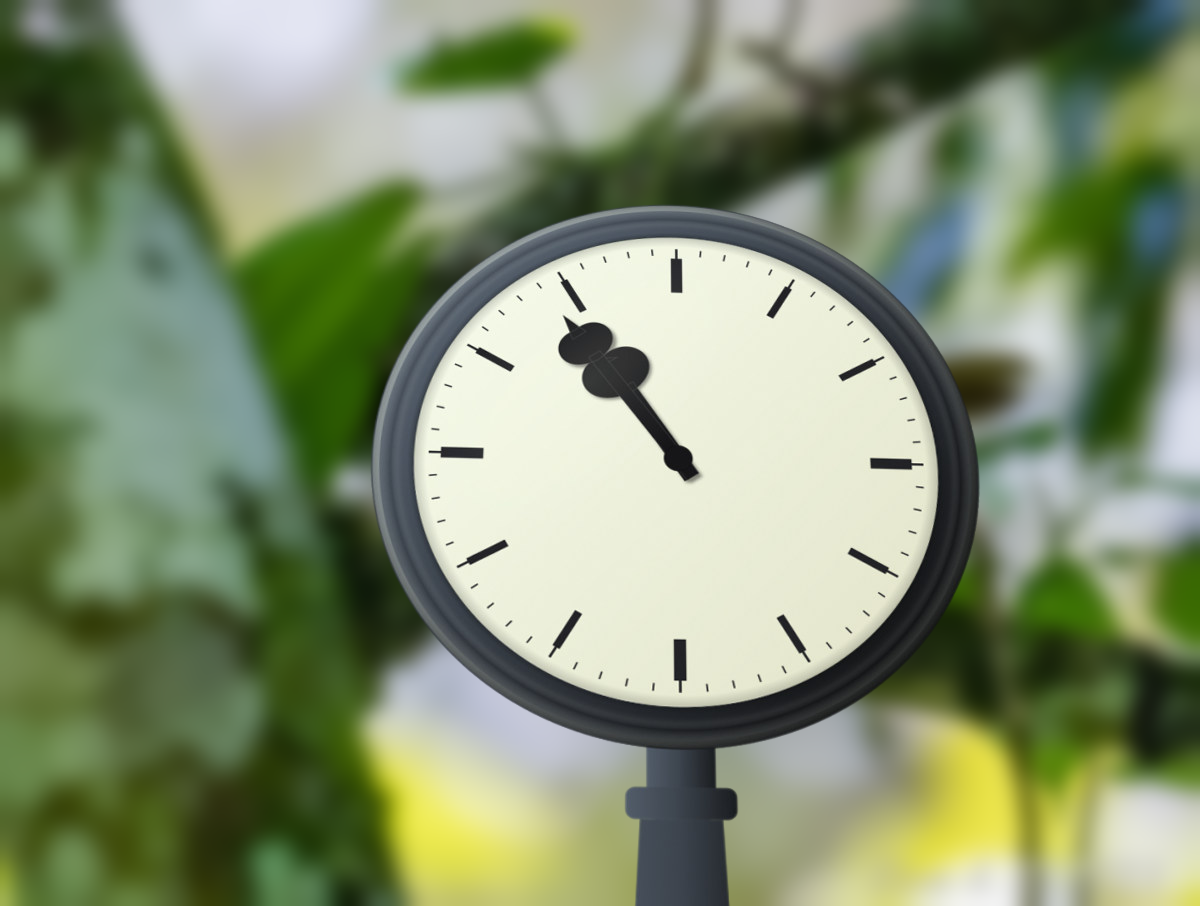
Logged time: 10:54
